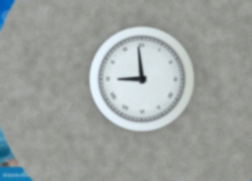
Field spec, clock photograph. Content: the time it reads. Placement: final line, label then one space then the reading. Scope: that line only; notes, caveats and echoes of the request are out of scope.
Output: 8:59
